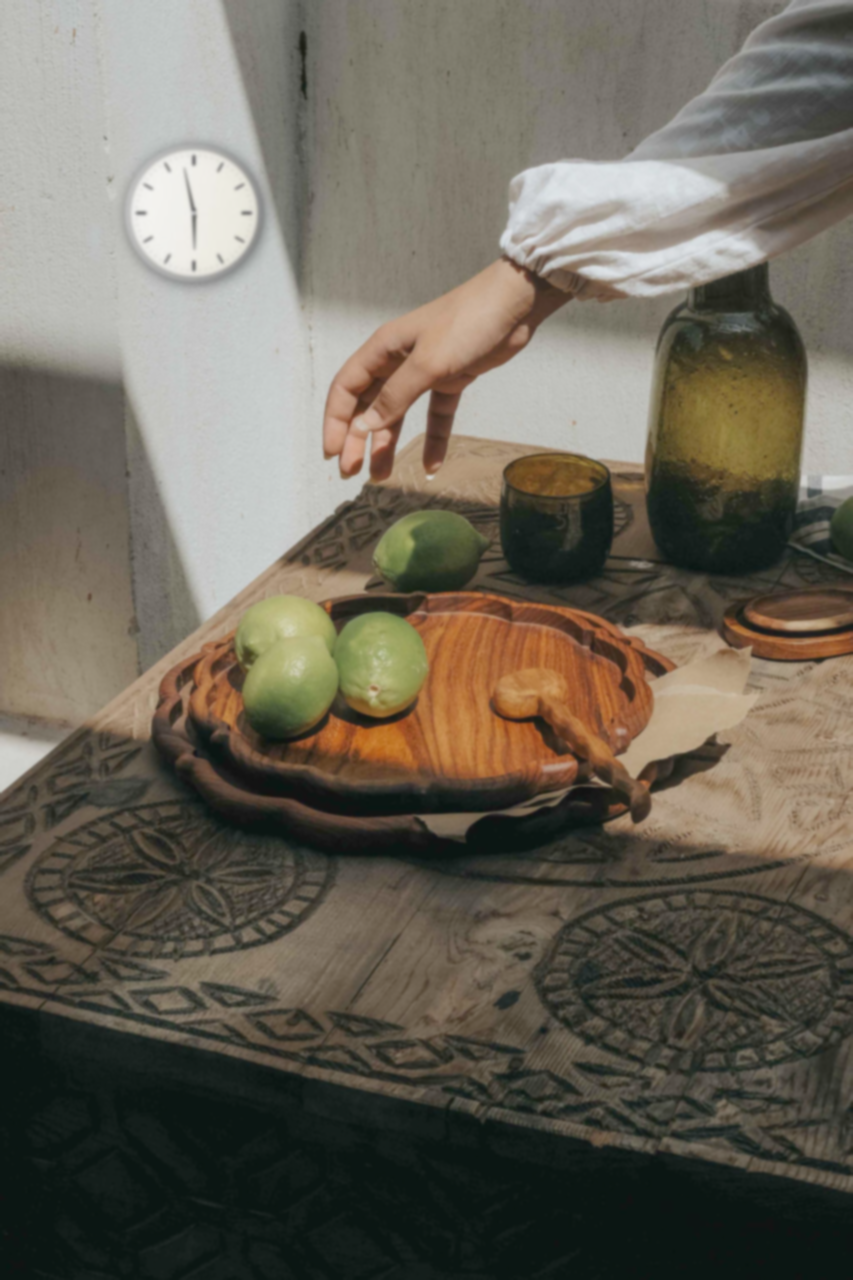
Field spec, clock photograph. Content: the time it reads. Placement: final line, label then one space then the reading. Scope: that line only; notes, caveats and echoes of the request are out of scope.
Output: 5:58
